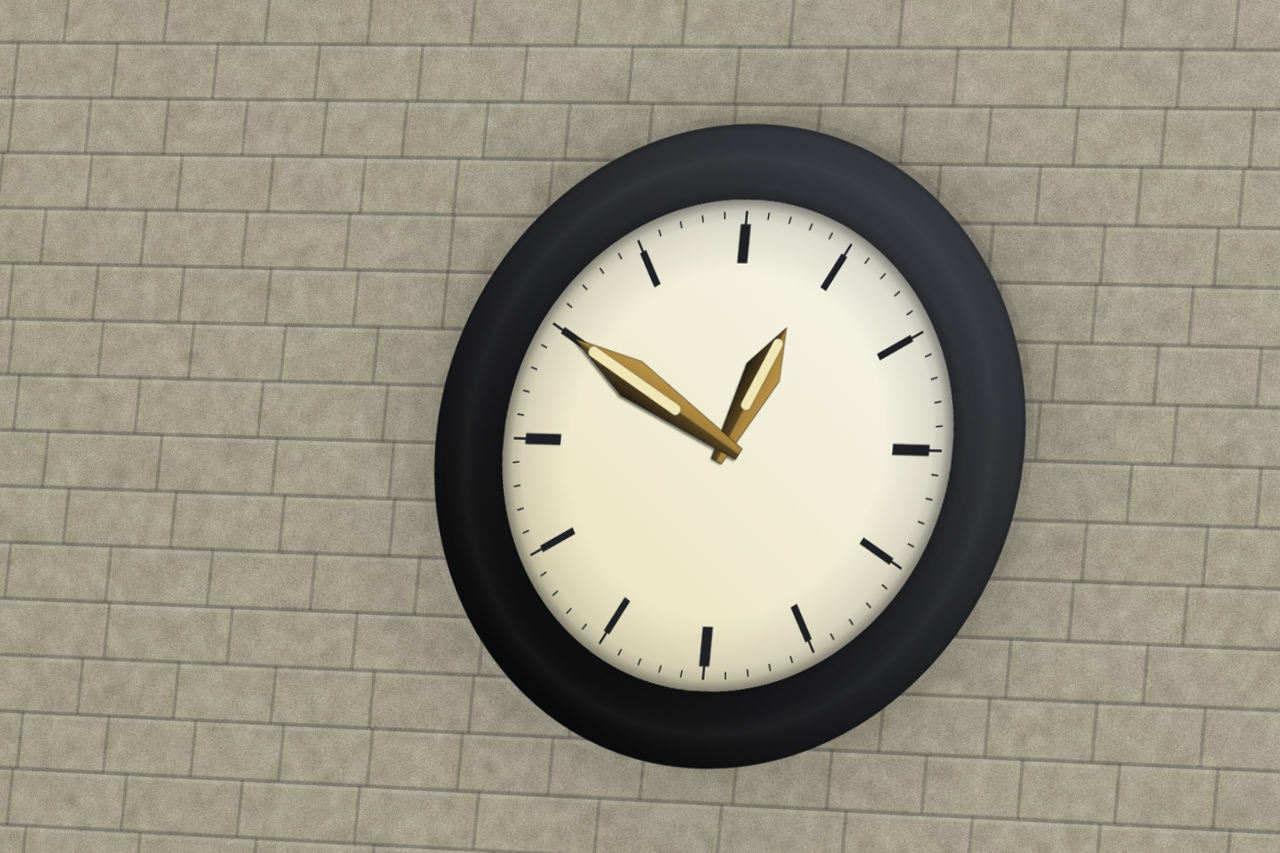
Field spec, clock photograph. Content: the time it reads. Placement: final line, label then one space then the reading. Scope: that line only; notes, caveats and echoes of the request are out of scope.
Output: 12:50
